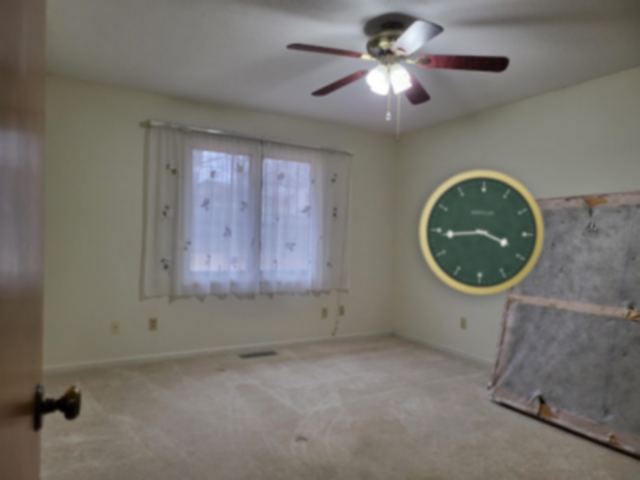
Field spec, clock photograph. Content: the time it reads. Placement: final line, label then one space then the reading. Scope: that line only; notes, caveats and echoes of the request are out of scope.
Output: 3:44
